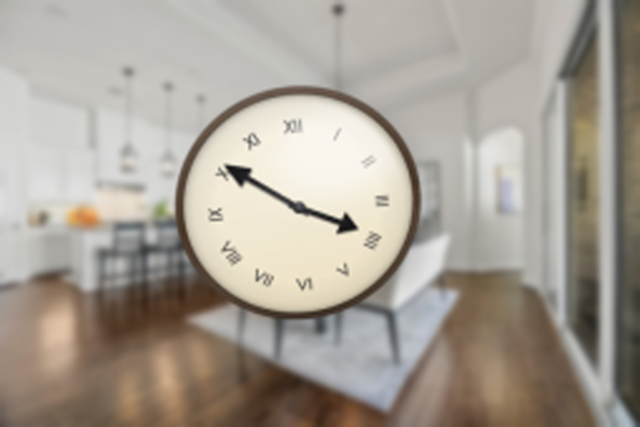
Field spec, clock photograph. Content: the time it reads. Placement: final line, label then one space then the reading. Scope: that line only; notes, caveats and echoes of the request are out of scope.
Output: 3:51
